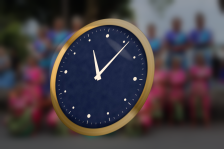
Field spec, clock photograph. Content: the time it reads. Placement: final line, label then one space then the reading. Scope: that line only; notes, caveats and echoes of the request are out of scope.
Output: 11:06
